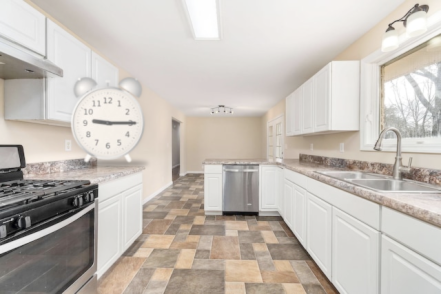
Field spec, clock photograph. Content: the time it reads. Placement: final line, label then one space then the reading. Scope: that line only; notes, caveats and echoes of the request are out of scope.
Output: 9:15
